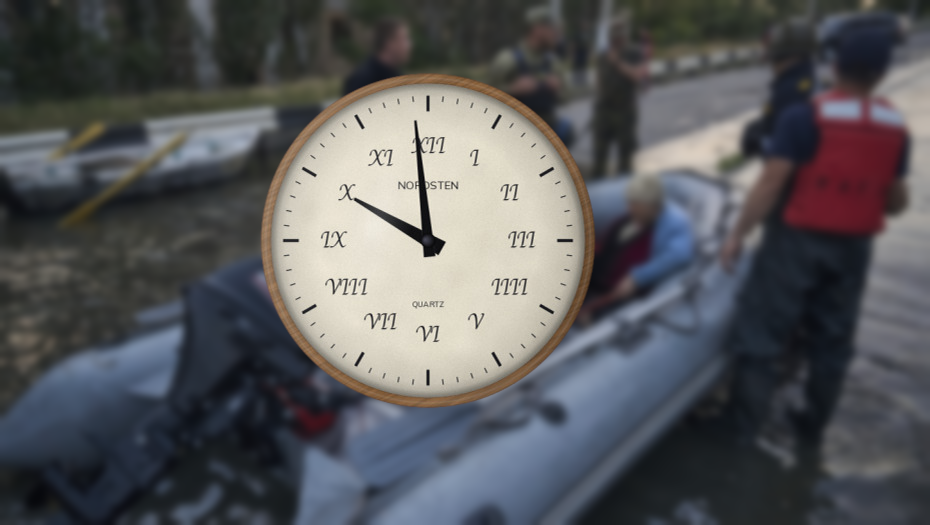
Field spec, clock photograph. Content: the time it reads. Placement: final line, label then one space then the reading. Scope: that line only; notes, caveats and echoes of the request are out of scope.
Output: 9:59
